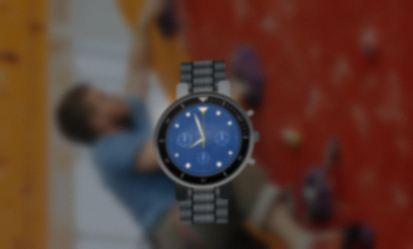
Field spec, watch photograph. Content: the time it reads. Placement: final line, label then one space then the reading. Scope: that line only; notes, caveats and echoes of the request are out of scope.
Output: 7:57
